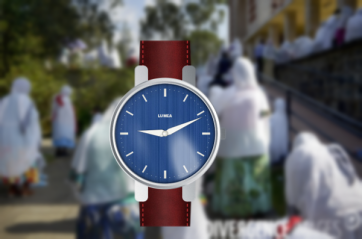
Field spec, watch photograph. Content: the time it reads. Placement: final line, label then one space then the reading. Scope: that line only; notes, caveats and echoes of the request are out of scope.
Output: 9:11
